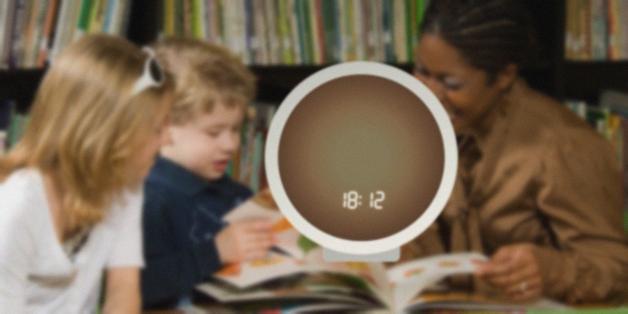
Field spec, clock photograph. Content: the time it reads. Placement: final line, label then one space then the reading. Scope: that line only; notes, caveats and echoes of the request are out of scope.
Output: 18:12
